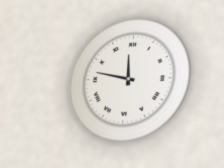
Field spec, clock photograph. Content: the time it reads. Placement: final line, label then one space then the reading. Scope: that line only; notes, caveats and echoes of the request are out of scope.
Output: 11:47
